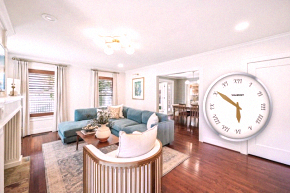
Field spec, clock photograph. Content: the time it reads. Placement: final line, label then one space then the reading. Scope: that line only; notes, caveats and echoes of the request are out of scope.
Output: 5:51
